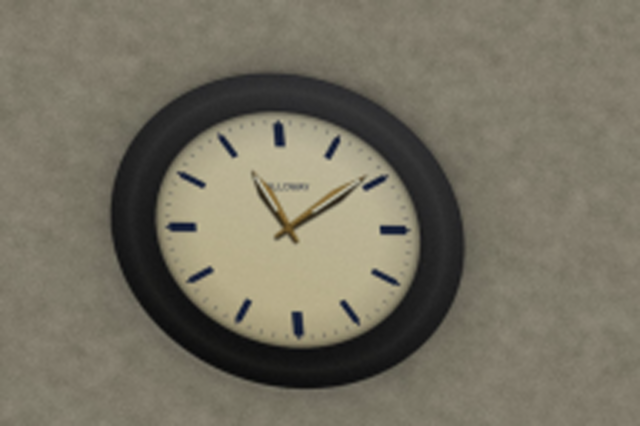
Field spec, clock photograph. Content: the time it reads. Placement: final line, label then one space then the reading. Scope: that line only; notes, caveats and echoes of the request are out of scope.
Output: 11:09
